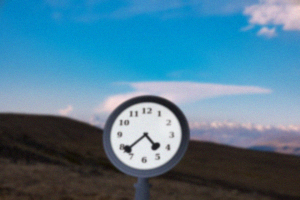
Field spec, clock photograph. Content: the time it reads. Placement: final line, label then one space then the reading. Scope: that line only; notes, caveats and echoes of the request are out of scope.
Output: 4:38
